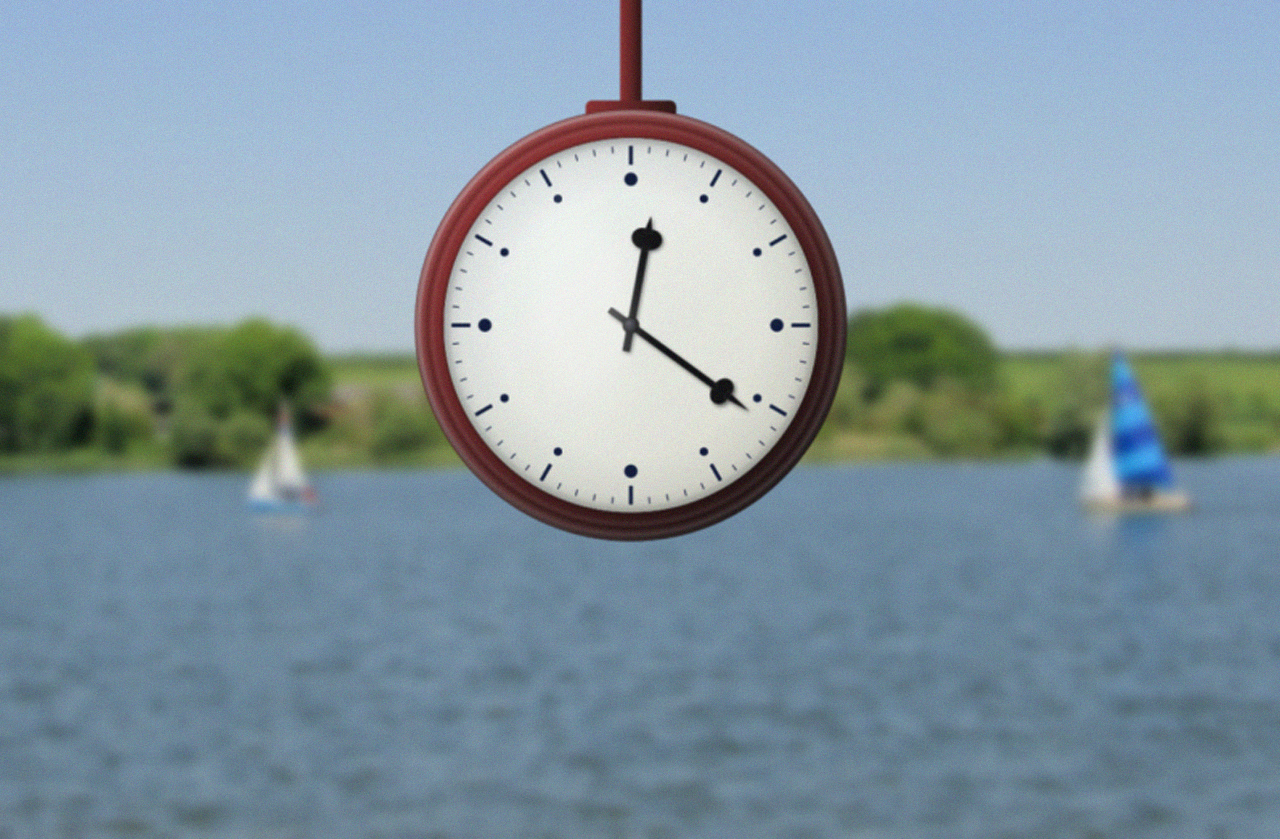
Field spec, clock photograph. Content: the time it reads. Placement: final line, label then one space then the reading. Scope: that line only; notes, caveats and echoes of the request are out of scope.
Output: 12:21
